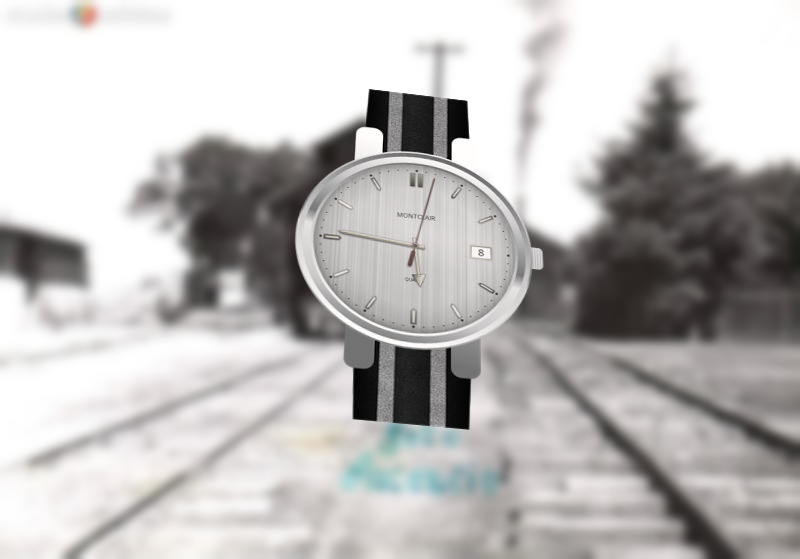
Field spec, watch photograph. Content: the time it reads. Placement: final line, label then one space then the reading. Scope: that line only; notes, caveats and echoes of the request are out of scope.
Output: 5:46:02
